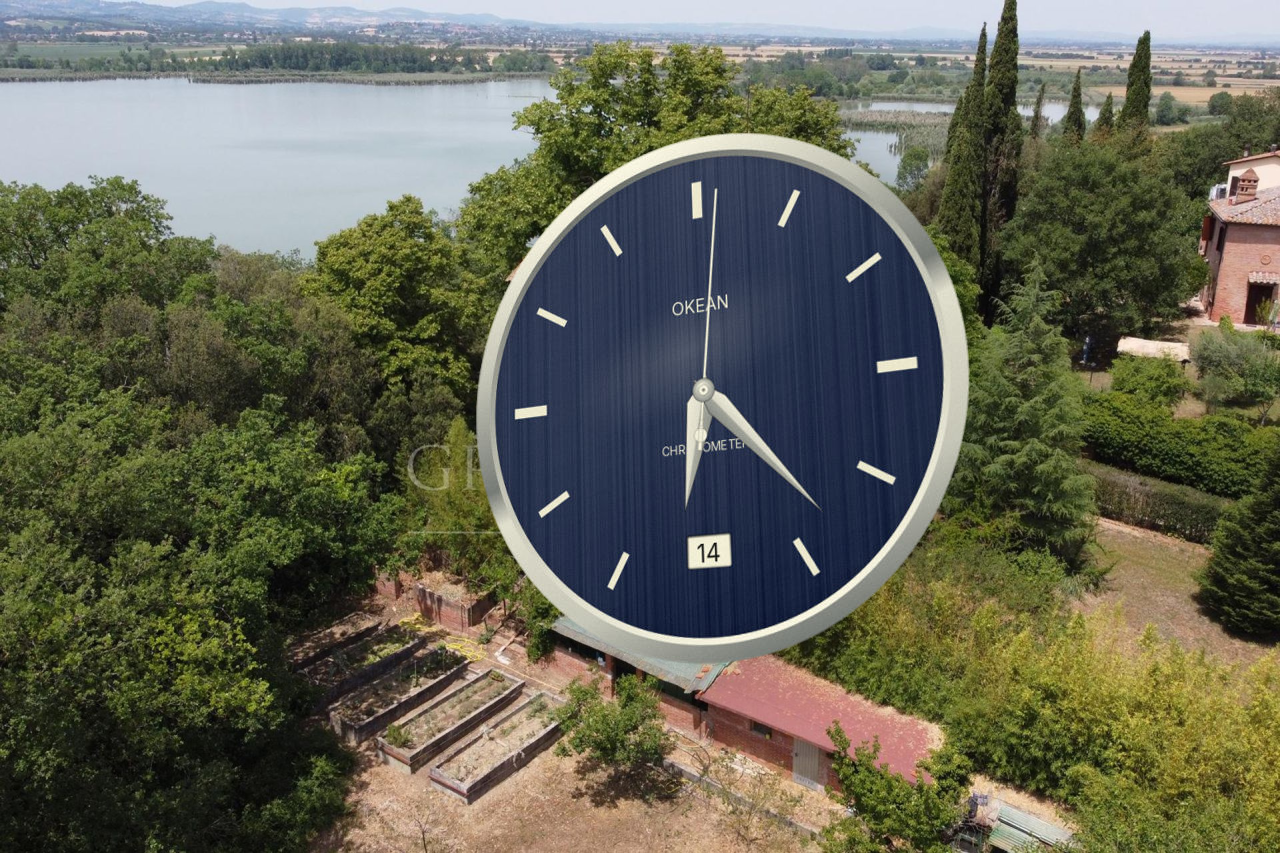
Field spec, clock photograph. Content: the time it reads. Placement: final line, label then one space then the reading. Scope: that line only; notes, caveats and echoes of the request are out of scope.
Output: 6:23:01
